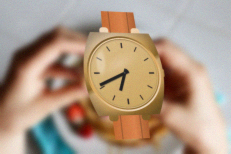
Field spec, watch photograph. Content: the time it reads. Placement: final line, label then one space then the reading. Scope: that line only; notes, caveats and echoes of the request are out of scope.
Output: 6:41
